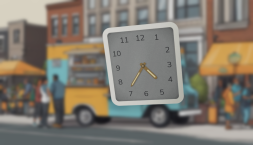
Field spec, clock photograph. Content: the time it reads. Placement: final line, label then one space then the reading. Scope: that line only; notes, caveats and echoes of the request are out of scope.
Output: 4:36
